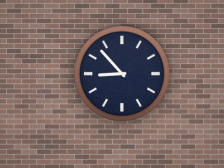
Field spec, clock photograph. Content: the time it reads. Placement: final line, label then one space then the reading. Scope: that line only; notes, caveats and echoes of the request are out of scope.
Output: 8:53
